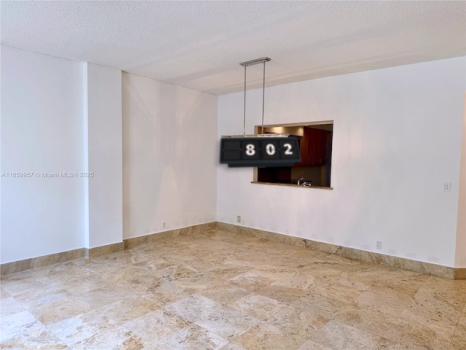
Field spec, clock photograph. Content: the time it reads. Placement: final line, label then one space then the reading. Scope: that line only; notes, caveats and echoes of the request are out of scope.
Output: 8:02
